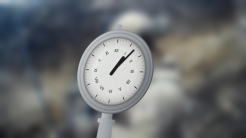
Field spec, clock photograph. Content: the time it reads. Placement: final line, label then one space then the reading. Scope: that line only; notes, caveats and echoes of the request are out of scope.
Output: 1:07
